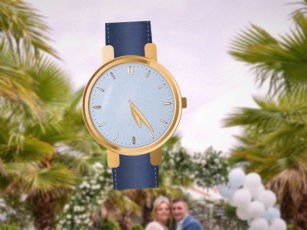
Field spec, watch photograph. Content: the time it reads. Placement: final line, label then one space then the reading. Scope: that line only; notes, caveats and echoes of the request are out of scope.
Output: 5:24
